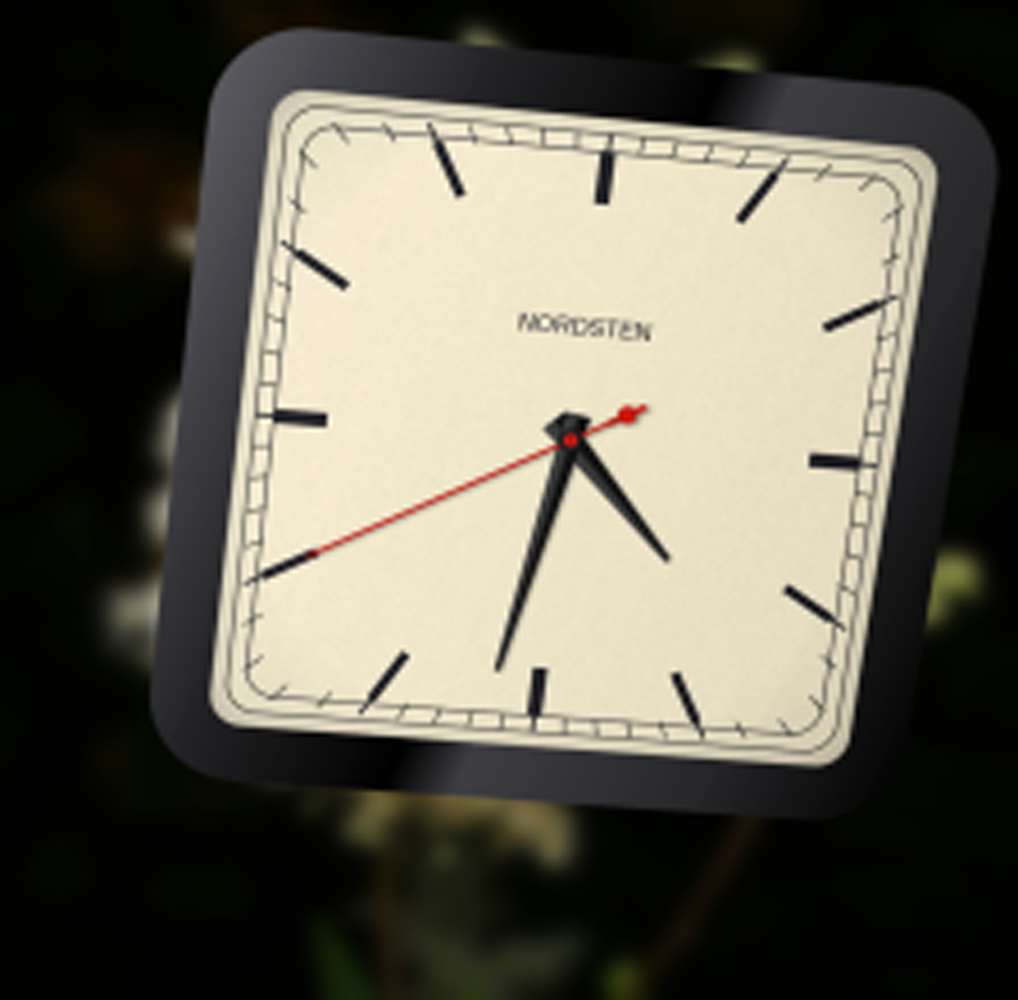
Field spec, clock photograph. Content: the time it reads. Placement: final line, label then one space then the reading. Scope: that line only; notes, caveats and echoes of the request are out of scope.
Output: 4:31:40
